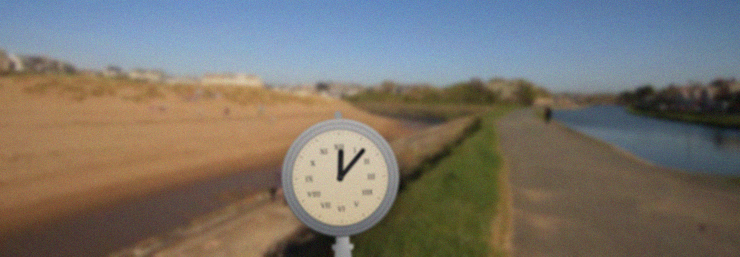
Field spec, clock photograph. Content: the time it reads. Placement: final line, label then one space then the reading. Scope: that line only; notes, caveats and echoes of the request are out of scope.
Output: 12:07
